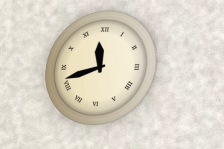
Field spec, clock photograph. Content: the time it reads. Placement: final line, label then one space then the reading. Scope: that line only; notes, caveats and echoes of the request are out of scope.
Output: 11:42
